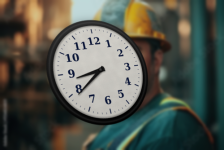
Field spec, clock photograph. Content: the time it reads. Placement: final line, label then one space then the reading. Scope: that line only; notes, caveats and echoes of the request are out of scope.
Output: 8:39
